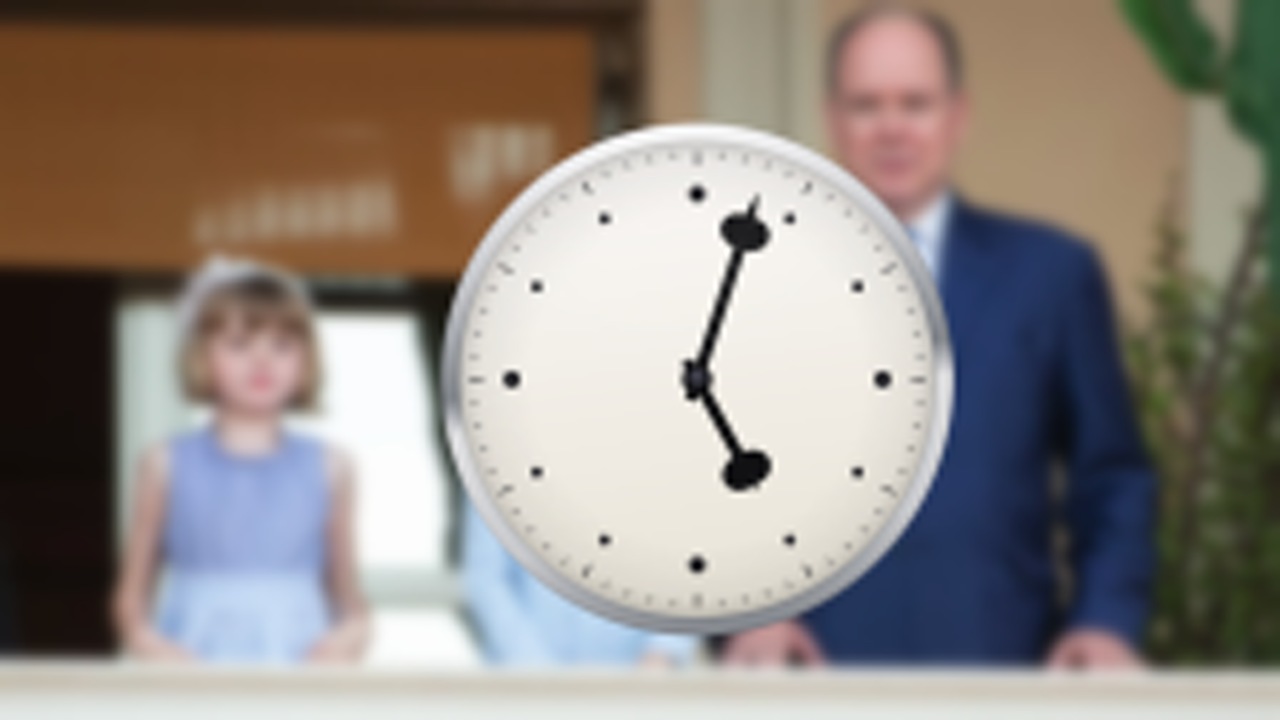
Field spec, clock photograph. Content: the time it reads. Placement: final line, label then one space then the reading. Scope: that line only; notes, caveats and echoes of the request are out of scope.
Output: 5:03
